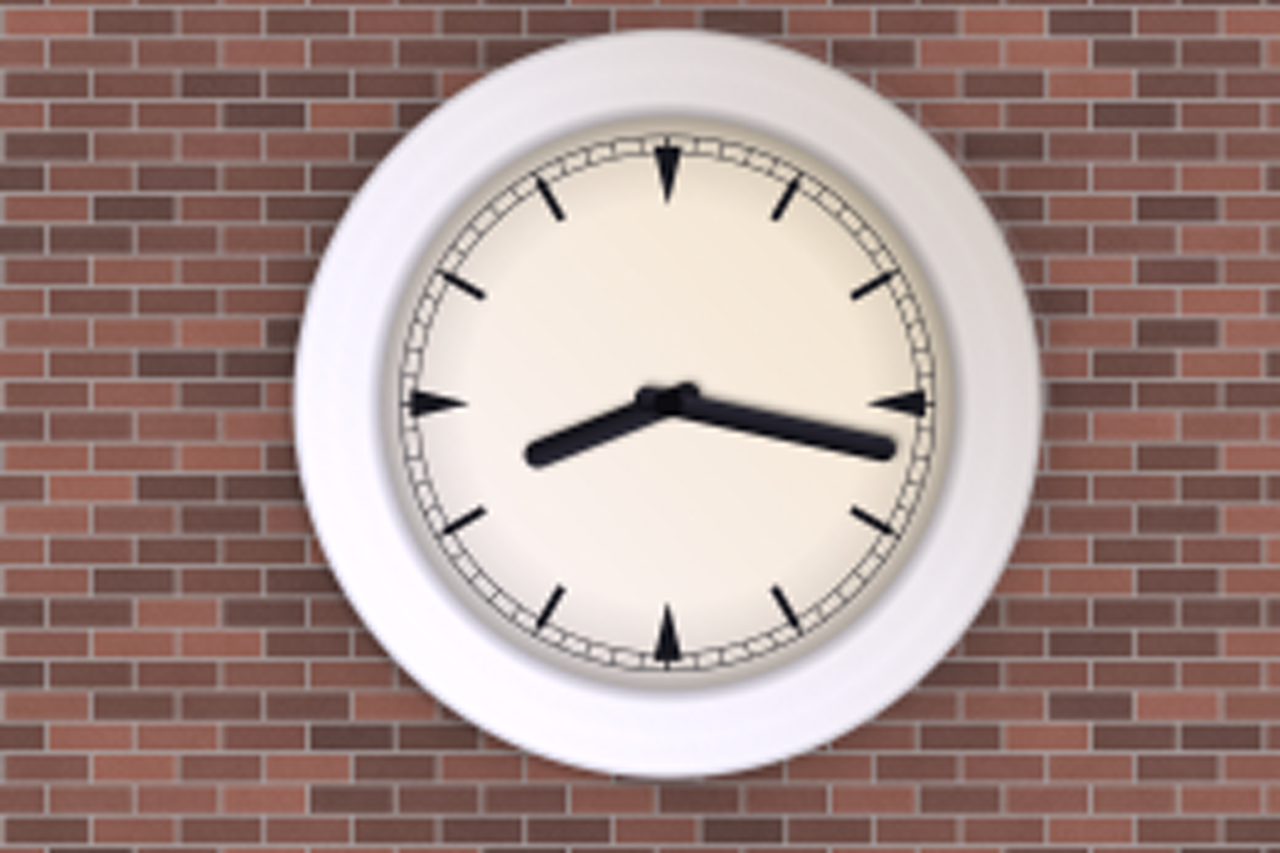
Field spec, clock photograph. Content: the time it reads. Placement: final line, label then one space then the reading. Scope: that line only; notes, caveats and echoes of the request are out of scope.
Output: 8:17
